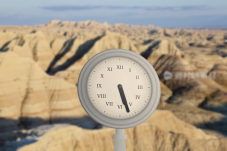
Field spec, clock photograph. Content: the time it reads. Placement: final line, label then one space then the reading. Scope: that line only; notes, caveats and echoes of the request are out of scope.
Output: 5:27
